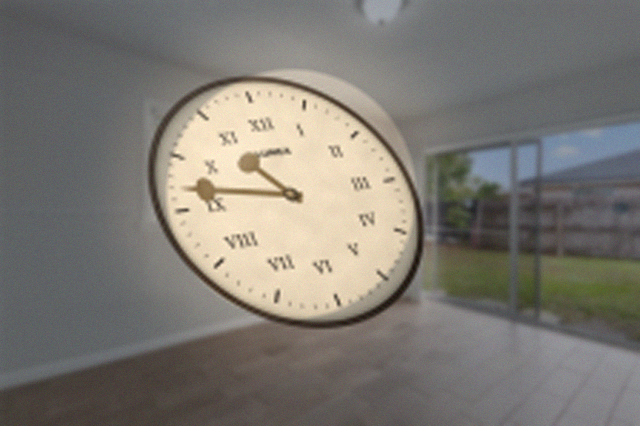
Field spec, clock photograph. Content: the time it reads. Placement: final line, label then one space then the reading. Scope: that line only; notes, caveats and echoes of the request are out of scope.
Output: 10:47
